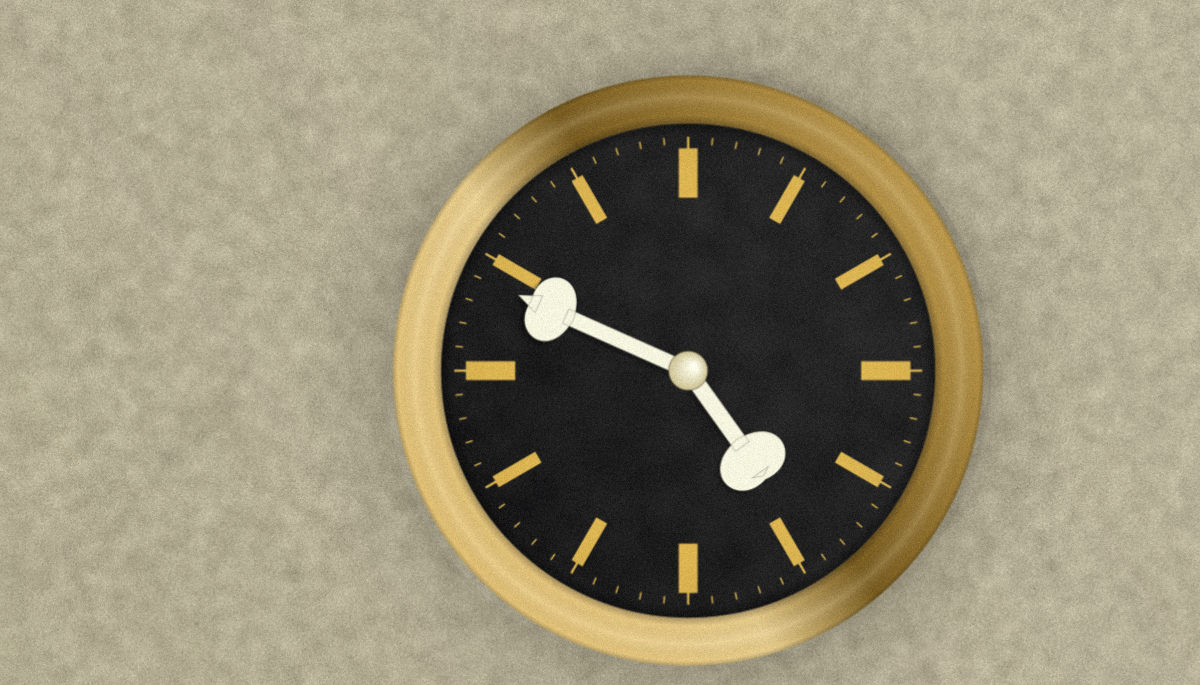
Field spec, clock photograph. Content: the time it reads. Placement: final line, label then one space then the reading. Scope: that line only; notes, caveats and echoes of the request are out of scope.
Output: 4:49
